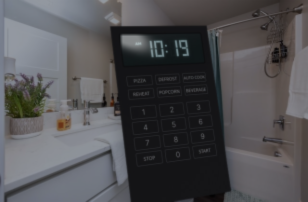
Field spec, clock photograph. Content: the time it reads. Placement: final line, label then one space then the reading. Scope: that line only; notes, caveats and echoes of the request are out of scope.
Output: 10:19
